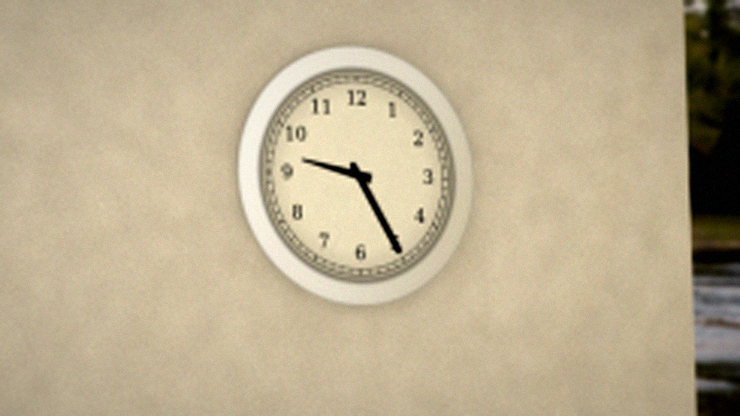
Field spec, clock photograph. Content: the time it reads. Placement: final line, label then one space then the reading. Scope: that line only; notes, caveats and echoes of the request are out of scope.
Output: 9:25
